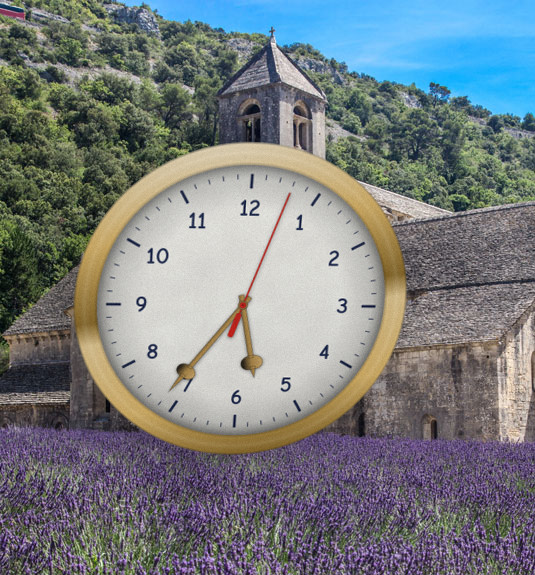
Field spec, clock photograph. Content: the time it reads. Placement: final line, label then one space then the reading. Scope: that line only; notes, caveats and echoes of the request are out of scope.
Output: 5:36:03
